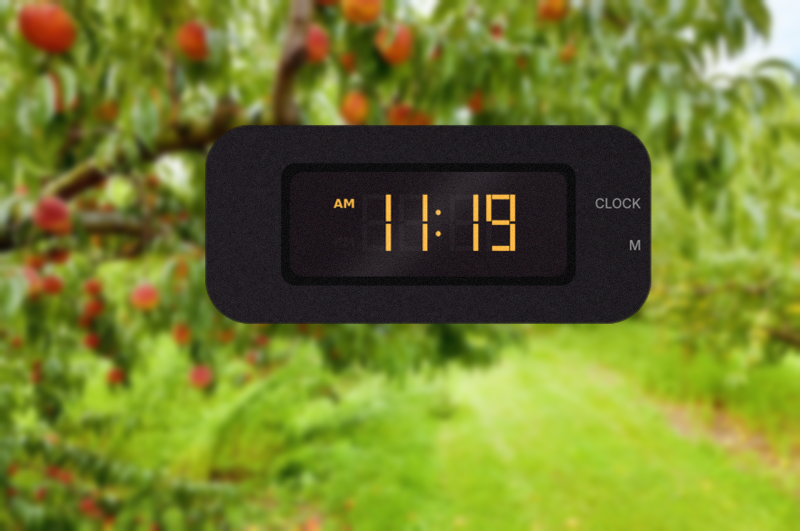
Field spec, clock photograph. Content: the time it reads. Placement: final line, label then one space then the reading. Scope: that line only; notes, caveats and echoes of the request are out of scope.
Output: 11:19
